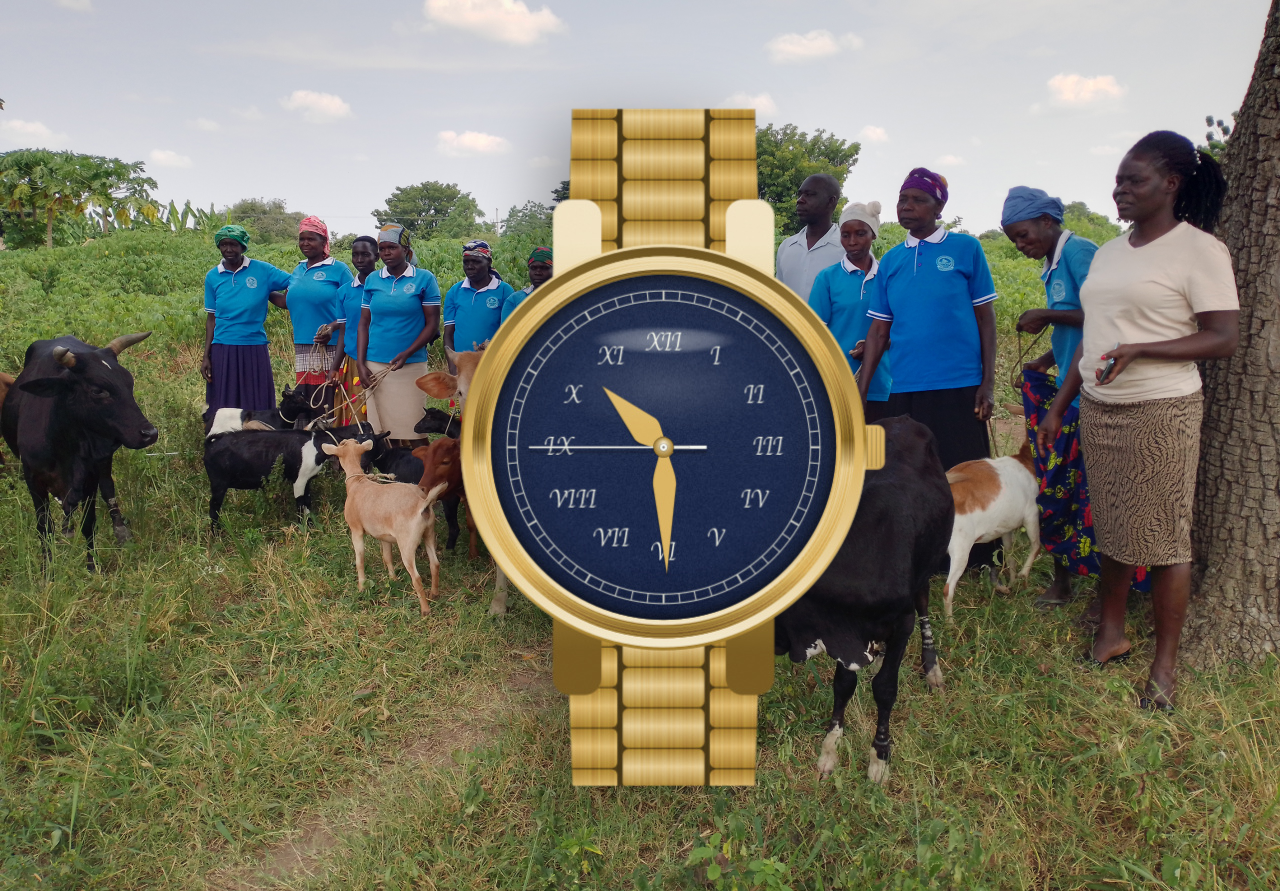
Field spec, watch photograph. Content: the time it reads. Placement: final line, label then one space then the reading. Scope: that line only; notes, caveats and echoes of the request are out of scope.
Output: 10:29:45
